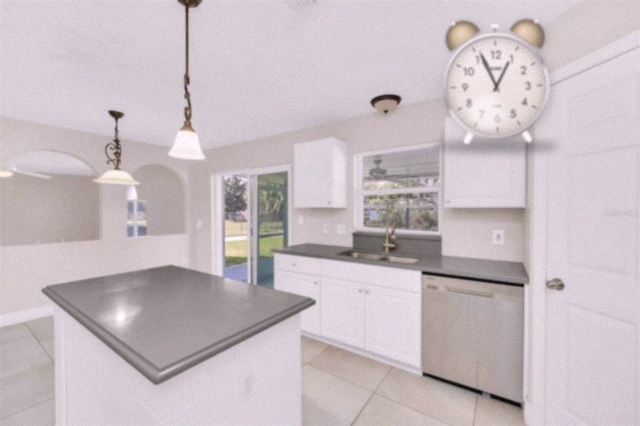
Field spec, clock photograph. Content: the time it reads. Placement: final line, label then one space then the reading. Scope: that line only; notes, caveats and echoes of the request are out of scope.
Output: 12:56
